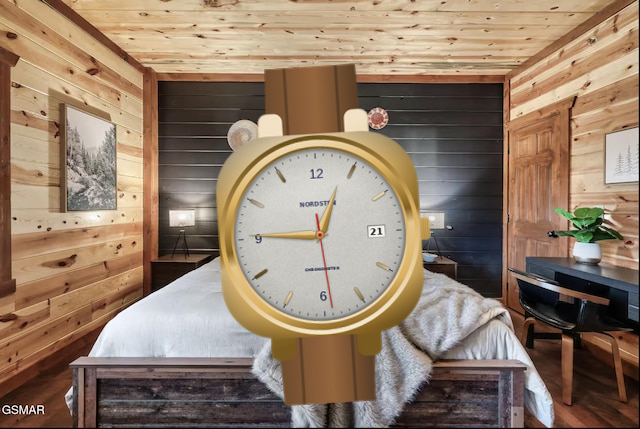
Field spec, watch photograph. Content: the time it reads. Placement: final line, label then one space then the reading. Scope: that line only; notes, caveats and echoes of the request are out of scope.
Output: 12:45:29
